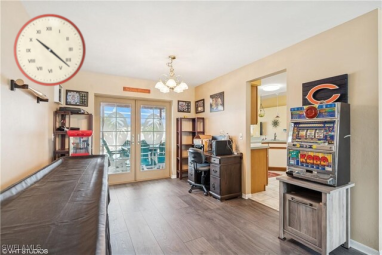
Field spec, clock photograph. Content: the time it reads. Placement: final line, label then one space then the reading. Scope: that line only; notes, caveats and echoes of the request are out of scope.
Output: 10:22
